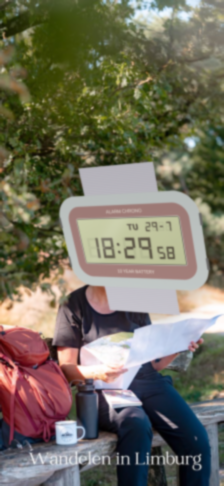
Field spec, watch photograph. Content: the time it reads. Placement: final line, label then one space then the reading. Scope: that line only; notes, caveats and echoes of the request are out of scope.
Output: 18:29:58
